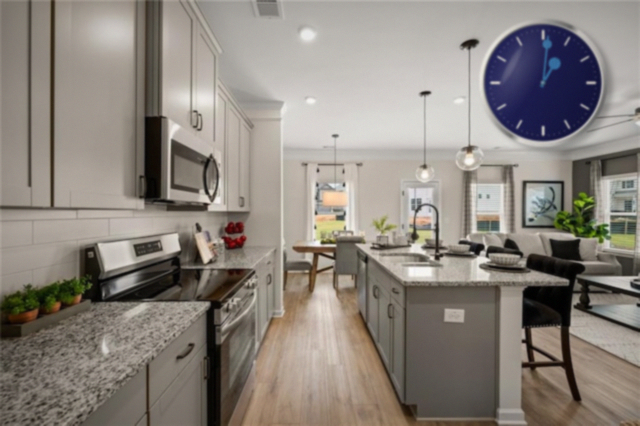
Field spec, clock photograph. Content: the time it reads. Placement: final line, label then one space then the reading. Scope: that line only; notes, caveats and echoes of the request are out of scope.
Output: 1:01
